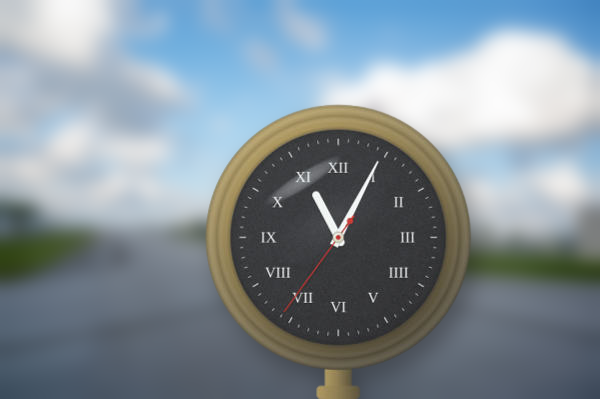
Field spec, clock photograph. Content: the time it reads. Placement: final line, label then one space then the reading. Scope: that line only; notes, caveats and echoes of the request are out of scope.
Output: 11:04:36
